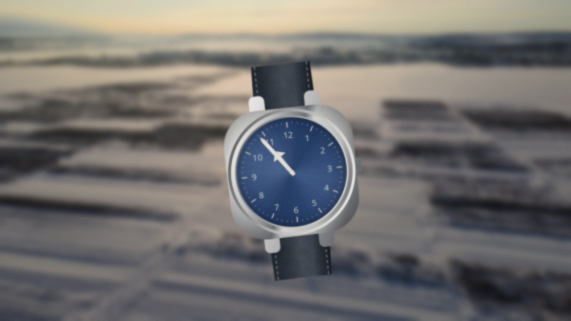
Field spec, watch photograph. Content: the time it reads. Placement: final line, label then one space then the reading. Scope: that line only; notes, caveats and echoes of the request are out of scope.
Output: 10:54
